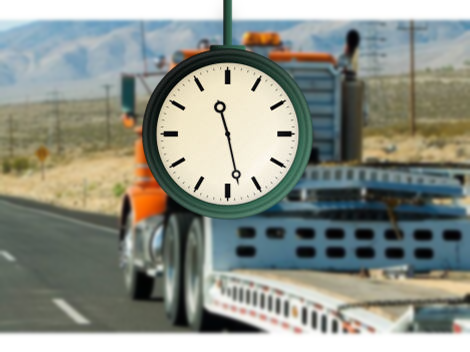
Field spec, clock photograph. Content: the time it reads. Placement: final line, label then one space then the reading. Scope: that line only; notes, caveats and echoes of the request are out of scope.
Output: 11:28
